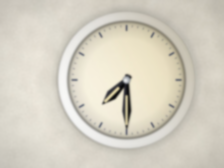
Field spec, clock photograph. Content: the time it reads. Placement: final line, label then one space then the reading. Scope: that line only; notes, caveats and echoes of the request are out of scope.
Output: 7:30
